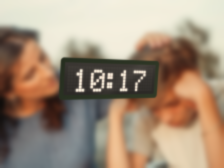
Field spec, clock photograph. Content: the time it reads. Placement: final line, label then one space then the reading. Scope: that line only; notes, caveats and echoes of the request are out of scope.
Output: 10:17
